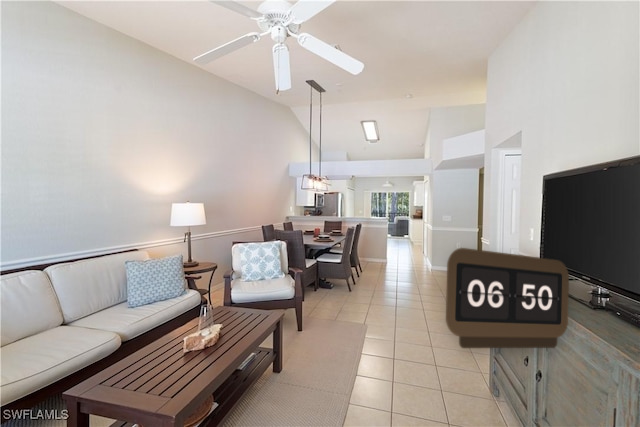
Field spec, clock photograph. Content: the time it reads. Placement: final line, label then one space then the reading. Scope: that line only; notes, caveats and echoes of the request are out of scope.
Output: 6:50
